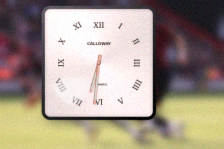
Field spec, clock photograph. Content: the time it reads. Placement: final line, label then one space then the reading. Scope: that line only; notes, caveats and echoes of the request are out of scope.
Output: 6:31
